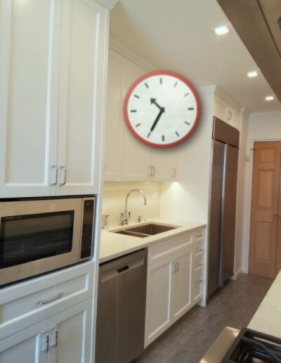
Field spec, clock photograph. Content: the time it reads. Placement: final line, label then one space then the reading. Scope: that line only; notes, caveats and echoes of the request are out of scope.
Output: 10:35
